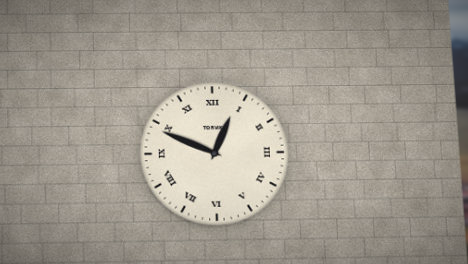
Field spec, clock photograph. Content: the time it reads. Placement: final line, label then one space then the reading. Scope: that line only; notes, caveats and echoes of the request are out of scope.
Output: 12:49
